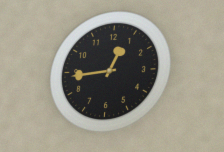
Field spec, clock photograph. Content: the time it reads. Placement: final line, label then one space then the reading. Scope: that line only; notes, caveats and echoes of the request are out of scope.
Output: 12:44
